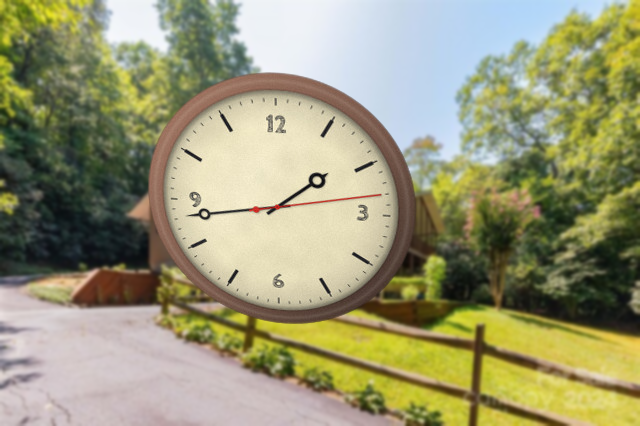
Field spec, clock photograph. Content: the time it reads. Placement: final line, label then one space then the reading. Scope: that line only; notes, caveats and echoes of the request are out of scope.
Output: 1:43:13
